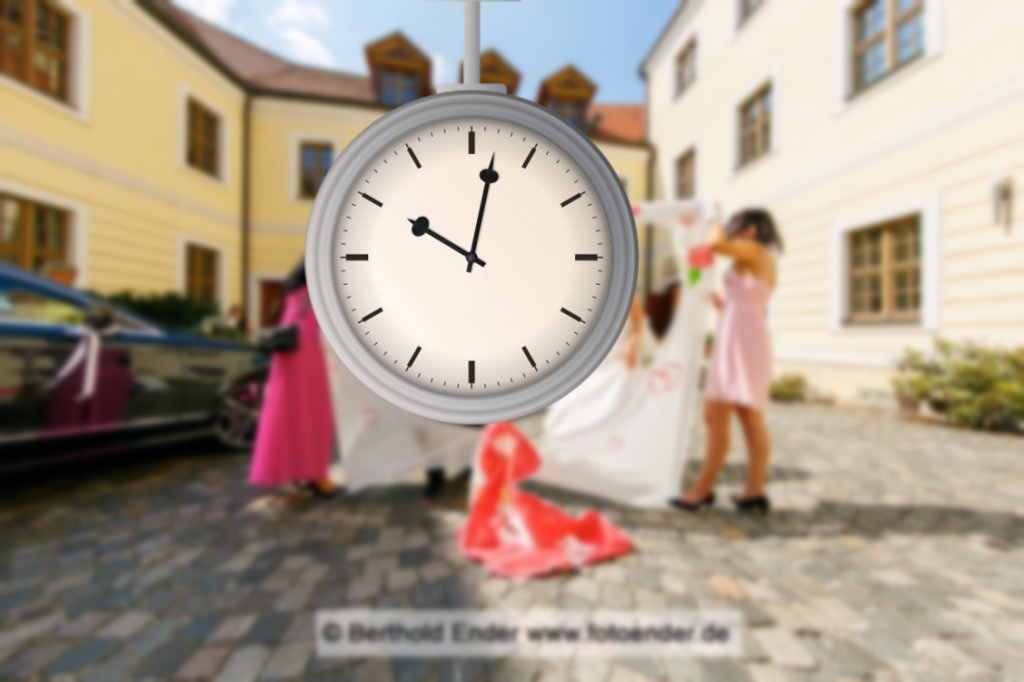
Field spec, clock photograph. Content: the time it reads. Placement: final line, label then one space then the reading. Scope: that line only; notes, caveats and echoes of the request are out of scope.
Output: 10:02
